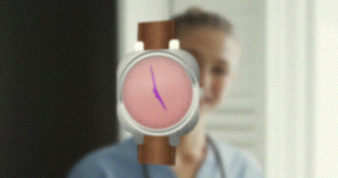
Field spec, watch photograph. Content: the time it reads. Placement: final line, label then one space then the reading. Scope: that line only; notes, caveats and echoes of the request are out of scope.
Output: 4:58
